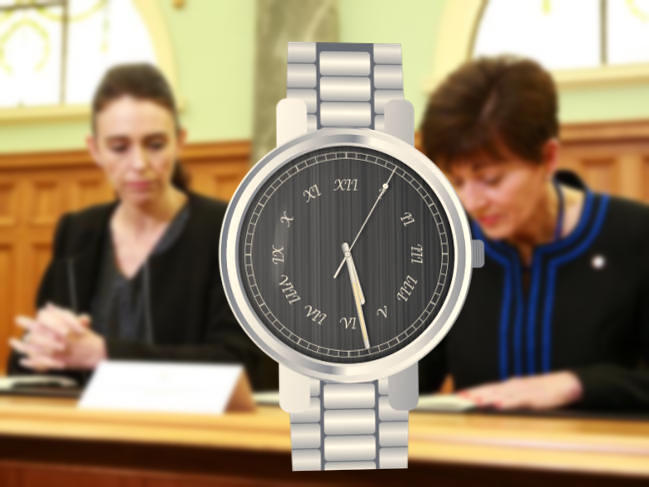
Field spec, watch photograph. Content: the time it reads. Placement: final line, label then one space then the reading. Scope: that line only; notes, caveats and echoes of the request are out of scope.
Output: 5:28:05
